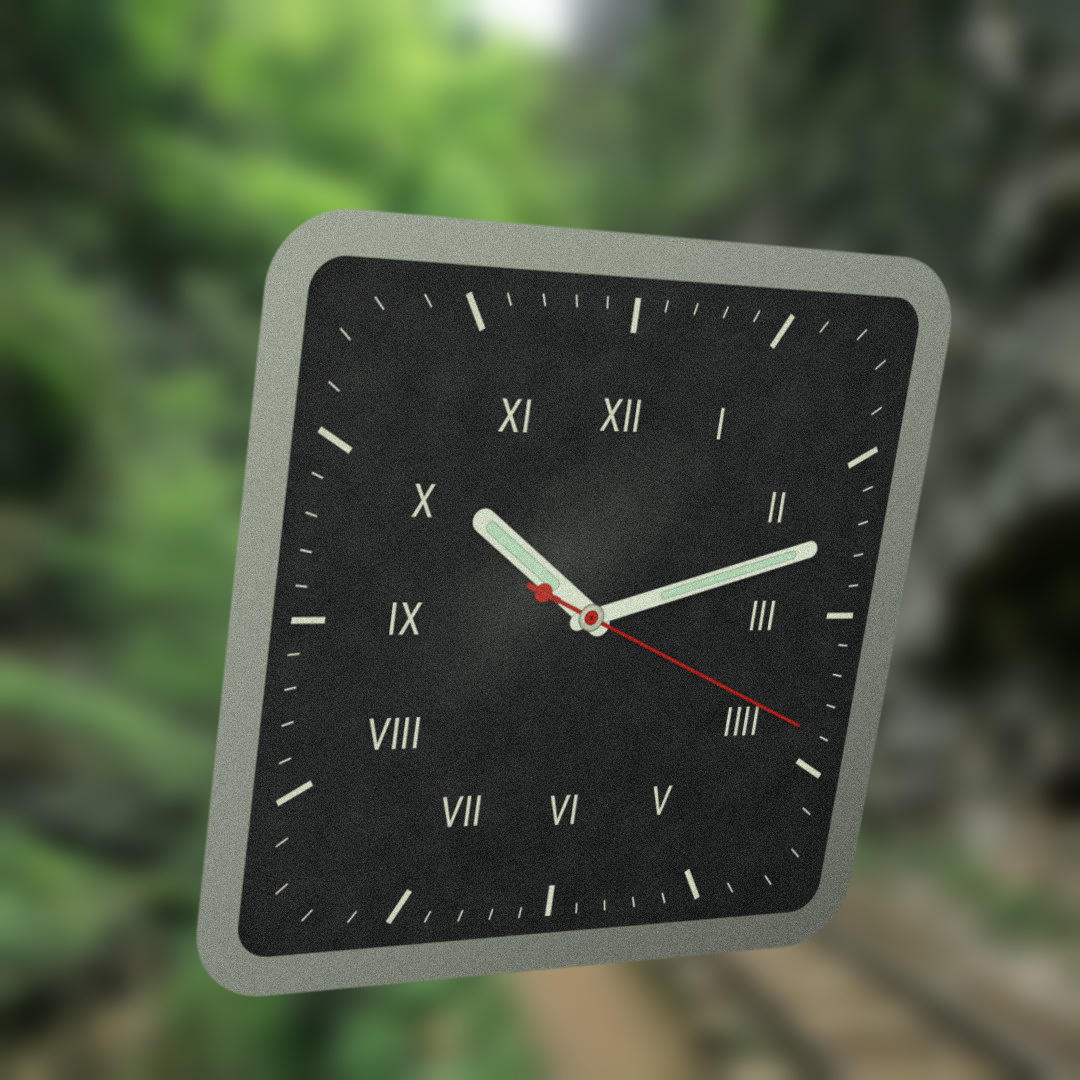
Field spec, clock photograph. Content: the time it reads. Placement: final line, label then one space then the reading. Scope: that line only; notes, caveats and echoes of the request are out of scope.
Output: 10:12:19
